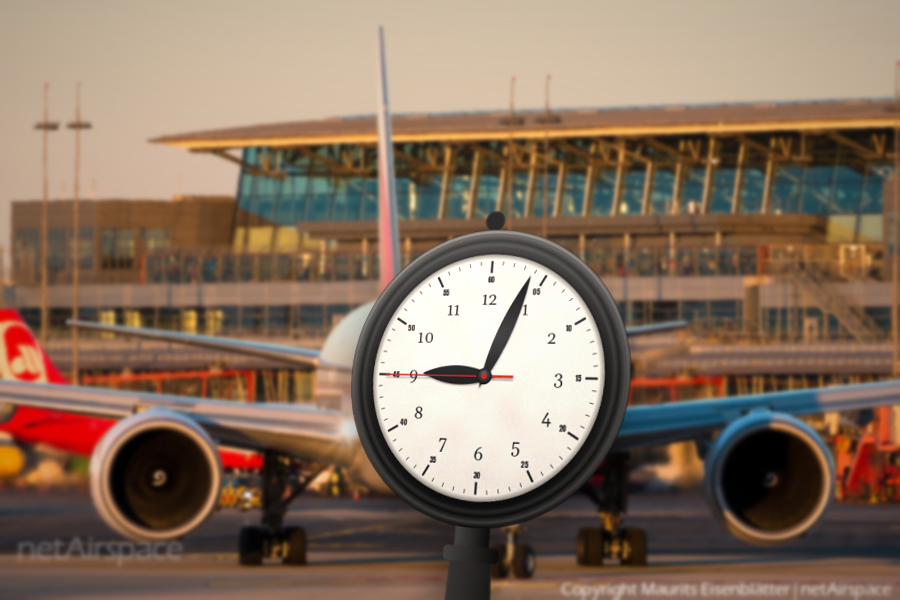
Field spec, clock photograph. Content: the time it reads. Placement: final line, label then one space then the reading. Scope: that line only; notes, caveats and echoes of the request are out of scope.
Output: 9:03:45
